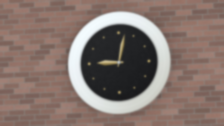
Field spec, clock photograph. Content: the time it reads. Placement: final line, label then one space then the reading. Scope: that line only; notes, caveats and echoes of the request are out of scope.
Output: 9:02
